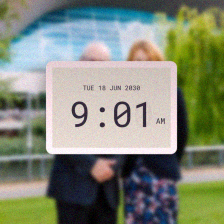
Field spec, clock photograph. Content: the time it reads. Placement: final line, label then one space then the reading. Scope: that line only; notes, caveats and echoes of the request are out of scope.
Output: 9:01
